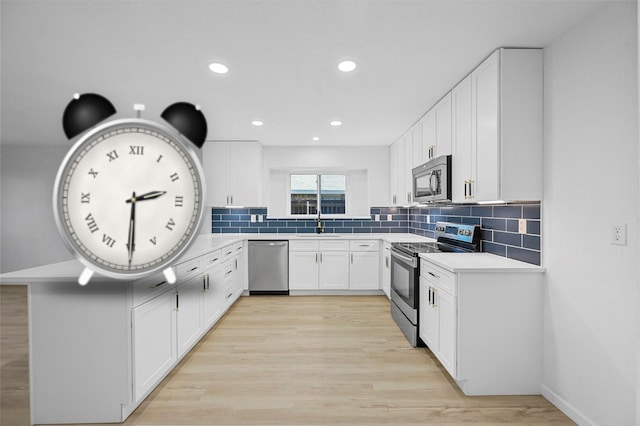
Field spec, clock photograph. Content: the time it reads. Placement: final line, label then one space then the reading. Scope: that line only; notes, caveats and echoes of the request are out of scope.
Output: 2:30
